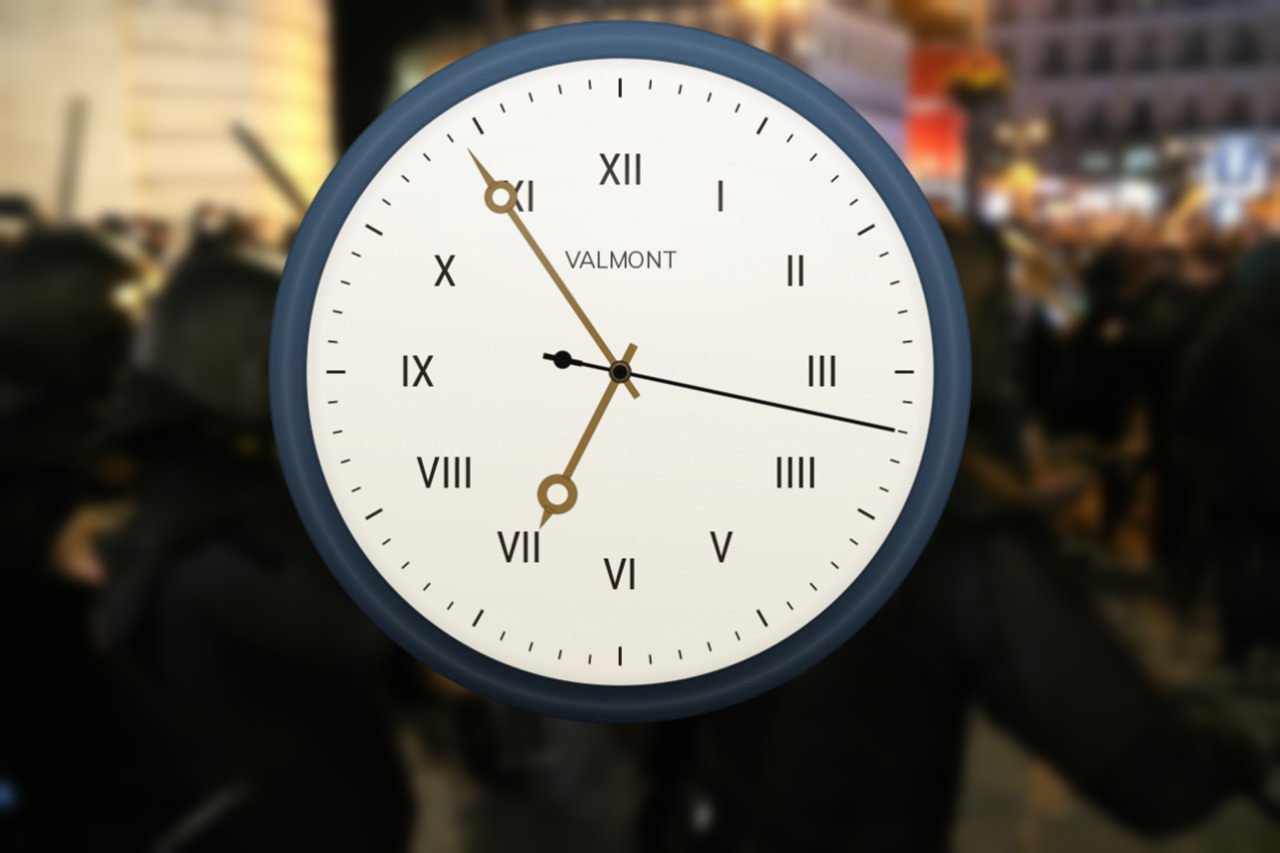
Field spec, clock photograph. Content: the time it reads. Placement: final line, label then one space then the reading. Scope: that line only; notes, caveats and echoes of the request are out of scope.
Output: 6:54:17
